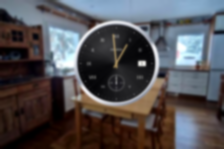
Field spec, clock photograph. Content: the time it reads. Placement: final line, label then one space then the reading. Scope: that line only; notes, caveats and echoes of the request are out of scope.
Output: 12:59
